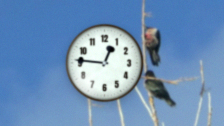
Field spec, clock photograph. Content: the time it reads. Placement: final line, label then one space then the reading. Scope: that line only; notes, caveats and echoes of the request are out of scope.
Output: 12:46
